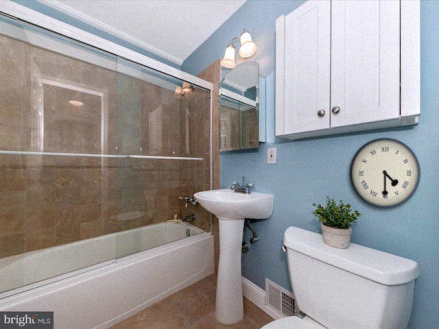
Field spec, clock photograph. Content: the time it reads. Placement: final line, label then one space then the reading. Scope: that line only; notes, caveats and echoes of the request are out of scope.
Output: 4:30
